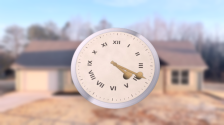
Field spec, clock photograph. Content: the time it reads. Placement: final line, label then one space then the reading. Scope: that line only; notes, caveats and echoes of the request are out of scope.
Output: 4:19
